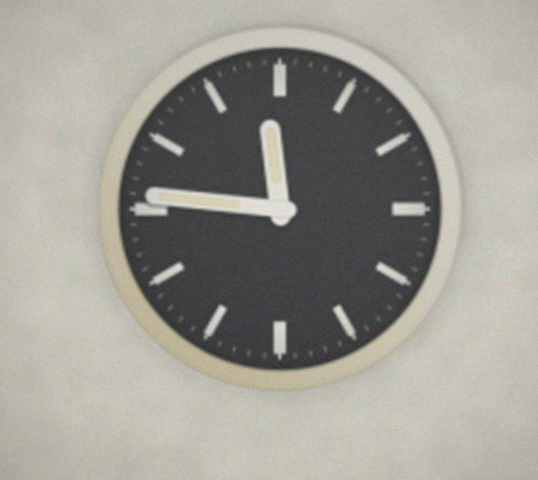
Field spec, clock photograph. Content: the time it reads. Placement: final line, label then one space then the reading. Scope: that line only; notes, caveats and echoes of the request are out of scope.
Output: 11:46
